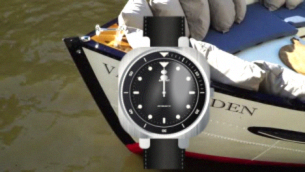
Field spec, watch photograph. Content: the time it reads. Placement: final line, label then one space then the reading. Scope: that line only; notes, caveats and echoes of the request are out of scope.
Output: 12:00
